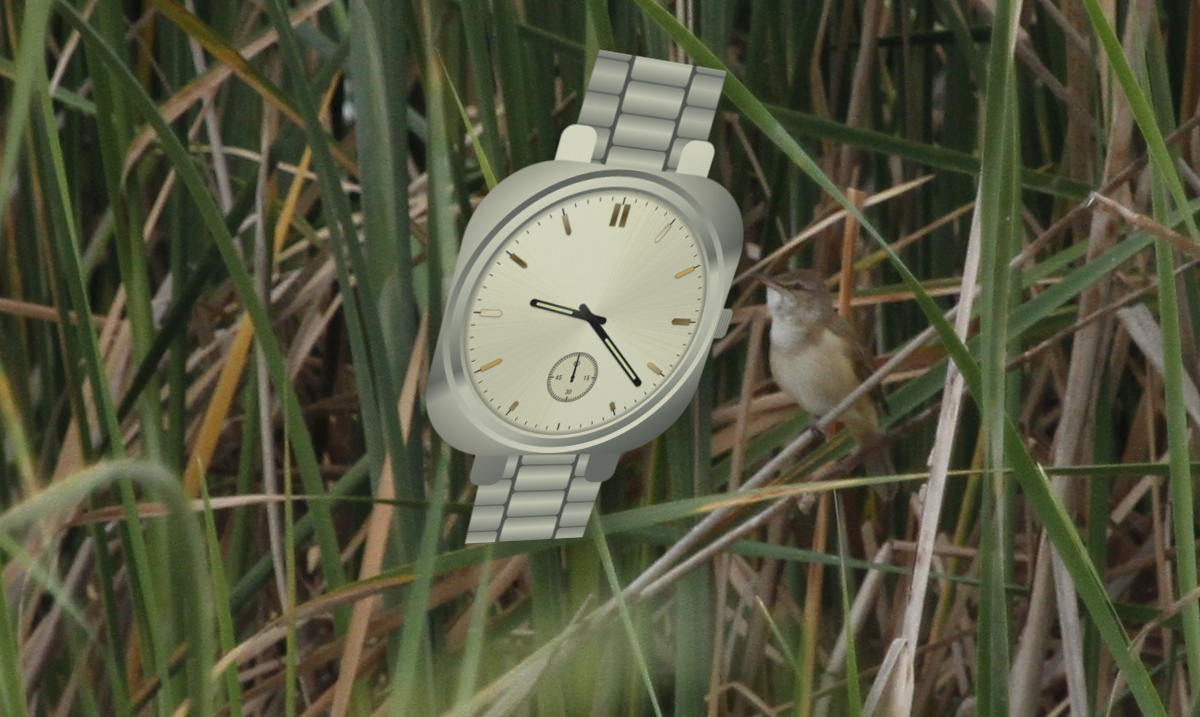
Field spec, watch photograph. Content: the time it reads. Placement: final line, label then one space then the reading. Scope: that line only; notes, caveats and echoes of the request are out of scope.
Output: 9:22
